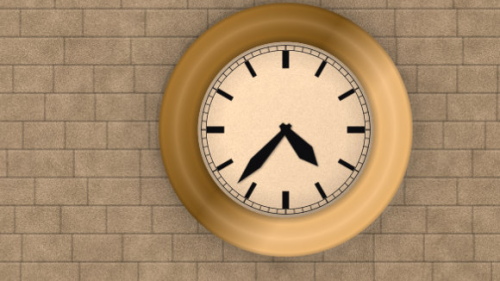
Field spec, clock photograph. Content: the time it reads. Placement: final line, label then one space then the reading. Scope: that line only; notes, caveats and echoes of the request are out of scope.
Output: 4:37
